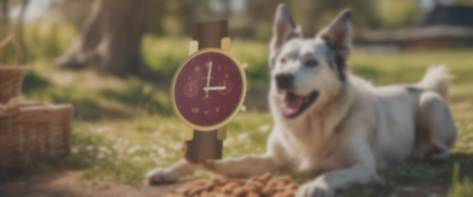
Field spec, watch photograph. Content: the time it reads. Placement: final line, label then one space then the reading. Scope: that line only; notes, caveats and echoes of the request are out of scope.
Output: 3:01
